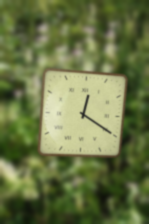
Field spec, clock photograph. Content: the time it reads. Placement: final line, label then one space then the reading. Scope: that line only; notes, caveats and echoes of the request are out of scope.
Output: 12:20
